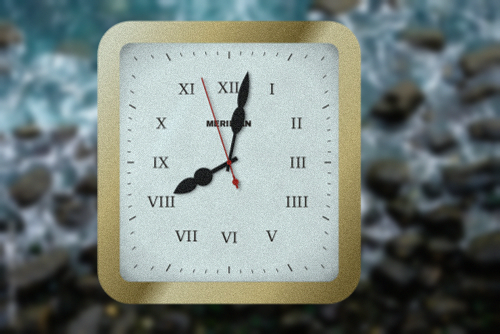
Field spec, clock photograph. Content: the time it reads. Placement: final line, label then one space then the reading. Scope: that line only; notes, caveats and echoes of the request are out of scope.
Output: 8:01:57
